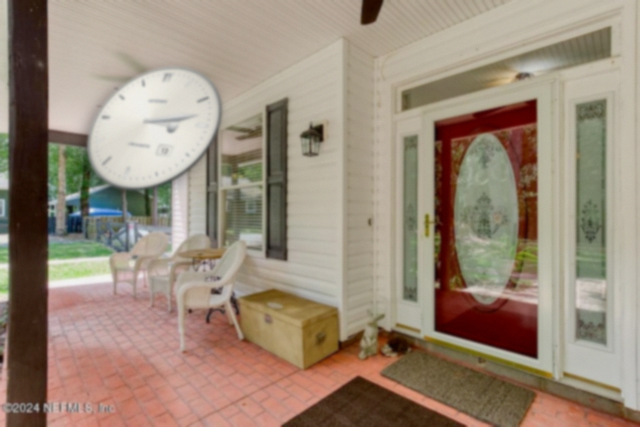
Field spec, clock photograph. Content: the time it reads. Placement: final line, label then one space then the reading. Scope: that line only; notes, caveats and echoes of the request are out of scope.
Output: 3:13
